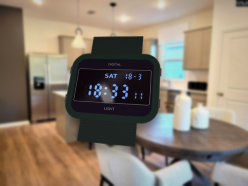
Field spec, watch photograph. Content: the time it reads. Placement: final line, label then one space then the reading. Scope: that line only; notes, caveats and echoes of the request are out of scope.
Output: 18:33:11
